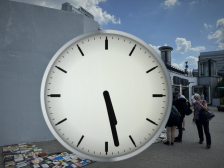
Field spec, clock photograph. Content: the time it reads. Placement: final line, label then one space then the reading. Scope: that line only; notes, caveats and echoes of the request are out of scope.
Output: 5:28
